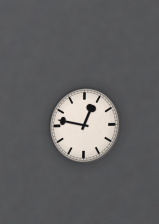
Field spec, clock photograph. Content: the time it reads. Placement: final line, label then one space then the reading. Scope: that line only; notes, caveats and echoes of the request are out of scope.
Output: 12:47
